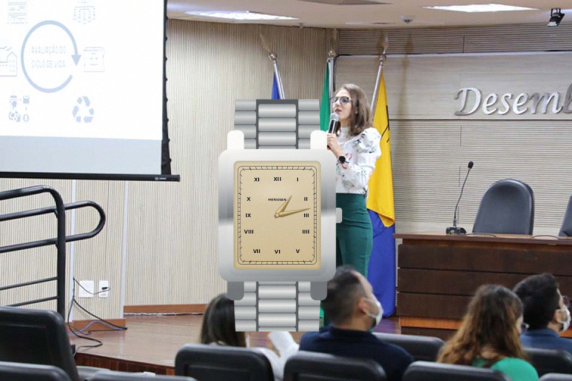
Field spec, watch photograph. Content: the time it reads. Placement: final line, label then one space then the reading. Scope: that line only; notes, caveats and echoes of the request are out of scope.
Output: 1:13
